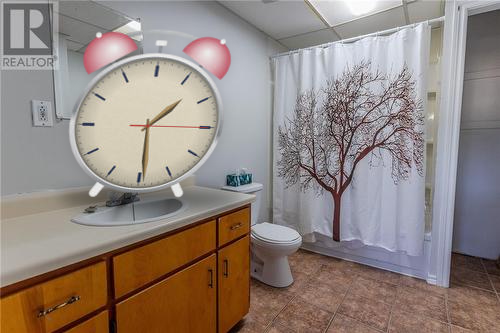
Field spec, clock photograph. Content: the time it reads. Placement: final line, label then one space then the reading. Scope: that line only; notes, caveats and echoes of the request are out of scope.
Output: 1:29:15
